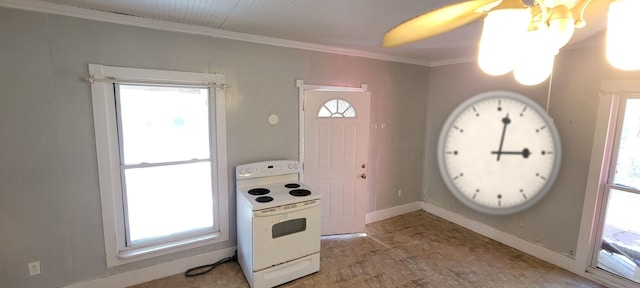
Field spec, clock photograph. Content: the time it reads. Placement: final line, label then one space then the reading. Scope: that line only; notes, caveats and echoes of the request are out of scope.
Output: 3:02
